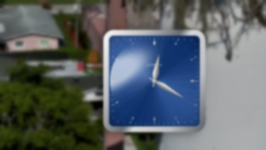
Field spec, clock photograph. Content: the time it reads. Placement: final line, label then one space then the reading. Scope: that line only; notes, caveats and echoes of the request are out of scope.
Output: 12:20
